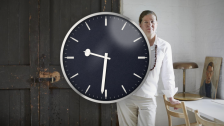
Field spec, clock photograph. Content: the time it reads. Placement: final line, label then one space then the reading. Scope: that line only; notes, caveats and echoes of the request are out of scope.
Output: 9:31
